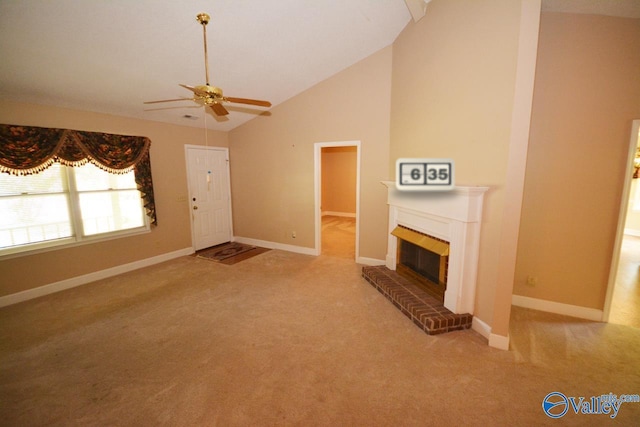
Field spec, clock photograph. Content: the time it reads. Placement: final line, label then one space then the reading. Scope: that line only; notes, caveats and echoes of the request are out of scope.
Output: 6:35
